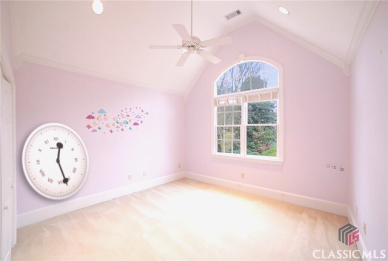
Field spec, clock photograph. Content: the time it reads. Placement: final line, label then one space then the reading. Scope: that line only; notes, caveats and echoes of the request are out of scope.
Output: 12:27
